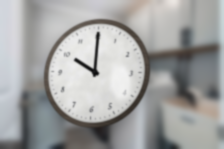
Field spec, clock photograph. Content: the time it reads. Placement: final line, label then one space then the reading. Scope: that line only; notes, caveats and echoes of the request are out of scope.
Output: 10:00
